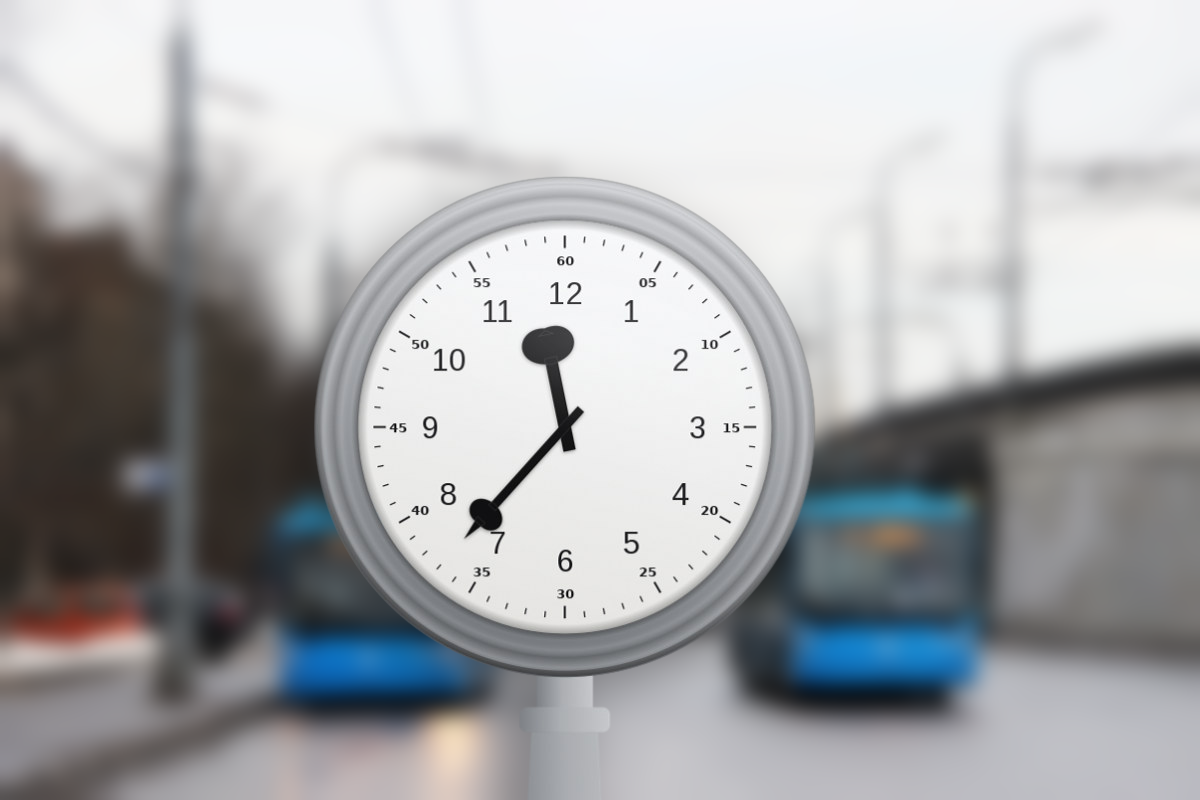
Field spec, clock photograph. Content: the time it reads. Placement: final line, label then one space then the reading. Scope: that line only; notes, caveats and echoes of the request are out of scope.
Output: 11:37
